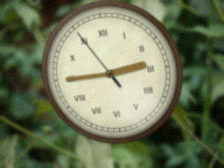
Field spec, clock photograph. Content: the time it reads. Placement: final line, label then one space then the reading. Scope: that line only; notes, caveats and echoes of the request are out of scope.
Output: 2:44:55
